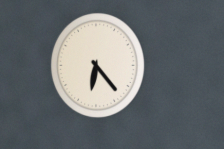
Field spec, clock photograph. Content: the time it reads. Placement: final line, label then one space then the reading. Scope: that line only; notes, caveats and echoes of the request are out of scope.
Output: 6:23
